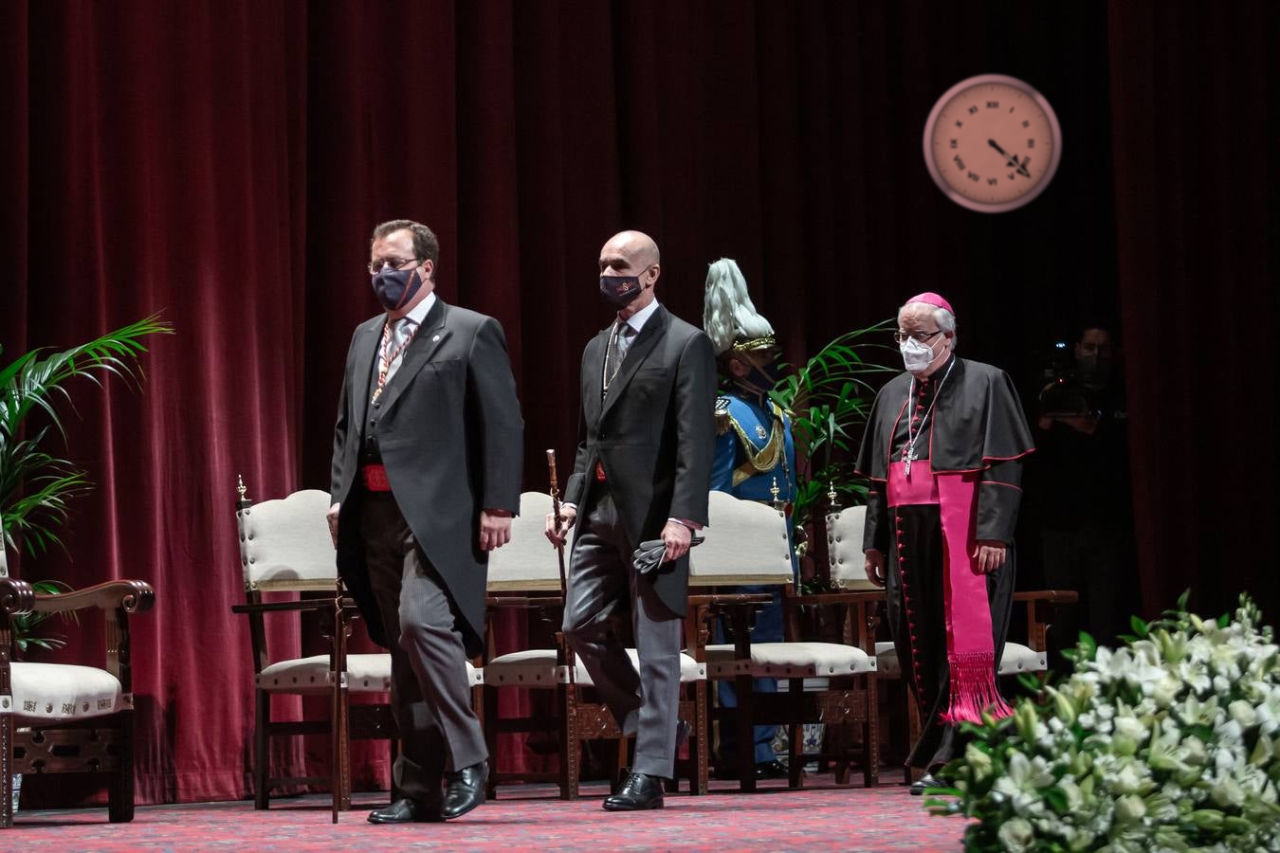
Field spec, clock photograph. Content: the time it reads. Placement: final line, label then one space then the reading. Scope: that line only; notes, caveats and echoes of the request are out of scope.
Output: 4:22
